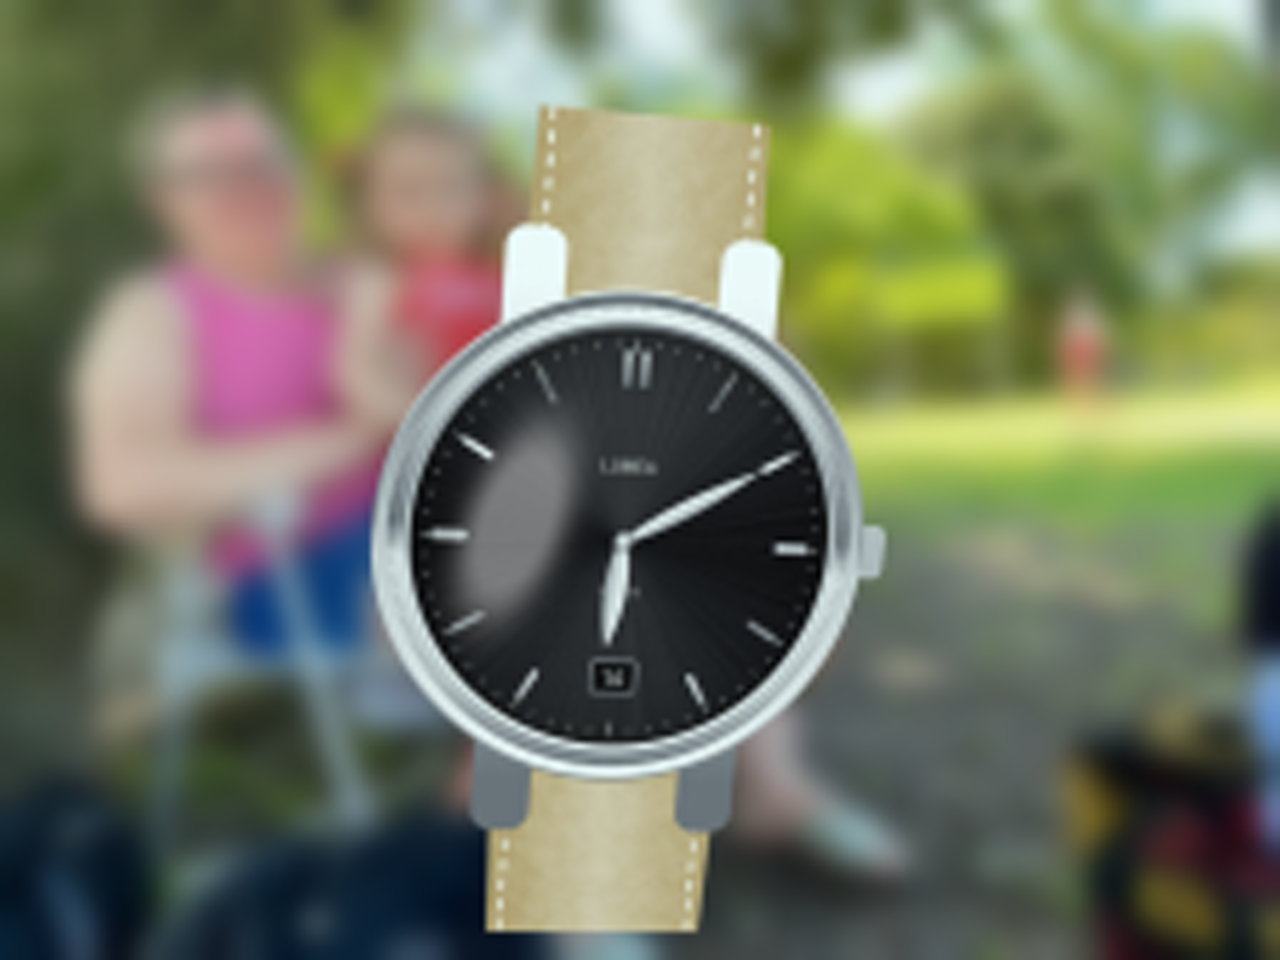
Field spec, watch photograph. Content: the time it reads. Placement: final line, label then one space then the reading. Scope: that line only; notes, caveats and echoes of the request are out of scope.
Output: 6:10
